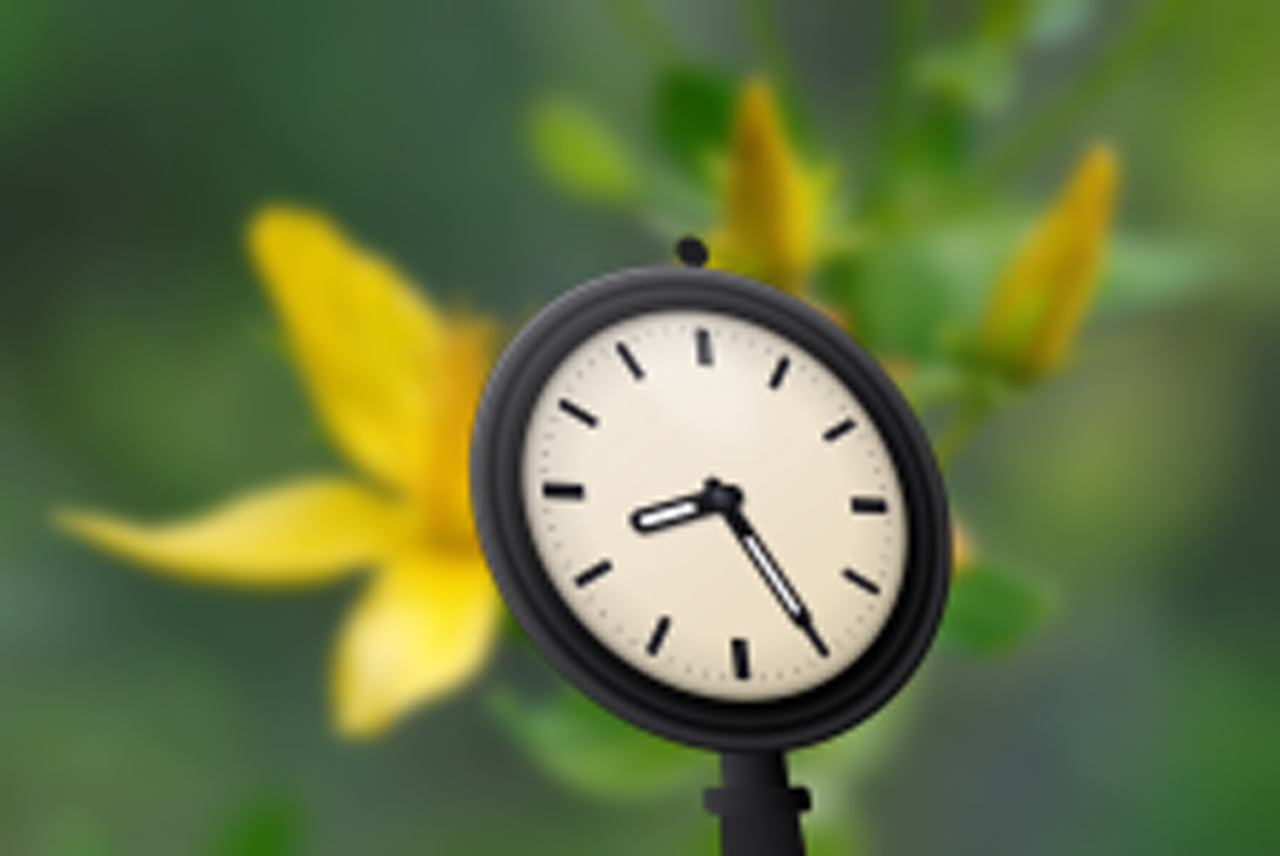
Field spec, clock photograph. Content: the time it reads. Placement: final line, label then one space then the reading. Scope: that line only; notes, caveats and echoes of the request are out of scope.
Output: 8:25
